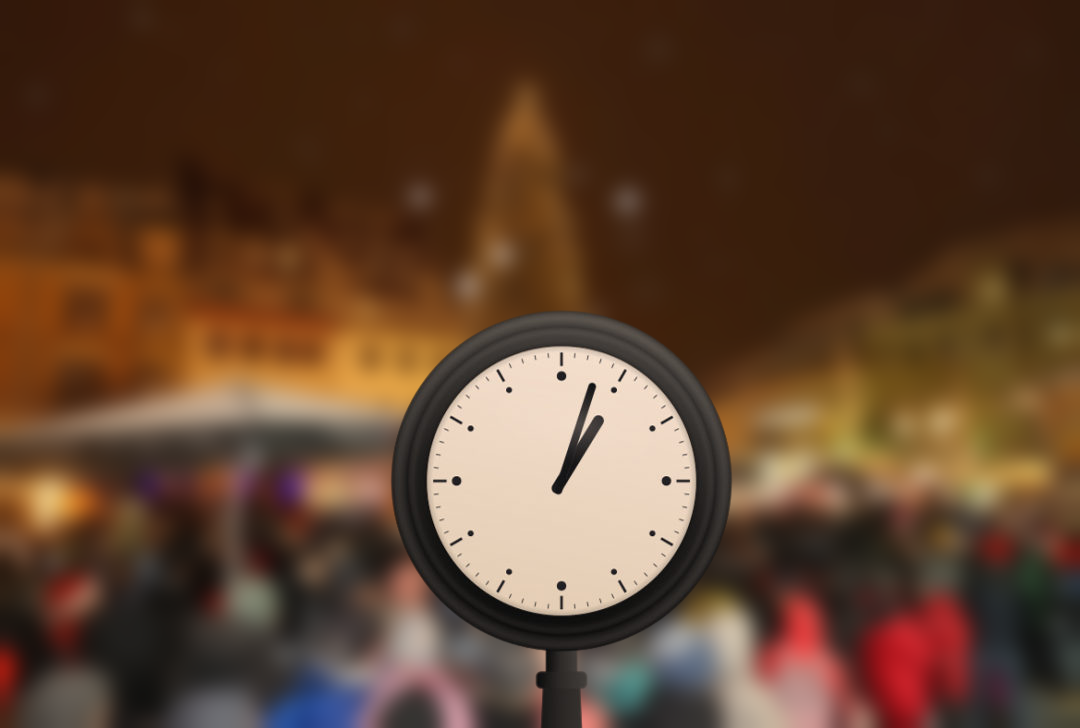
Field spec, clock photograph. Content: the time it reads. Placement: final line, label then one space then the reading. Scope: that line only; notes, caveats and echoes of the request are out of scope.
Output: 1:03
